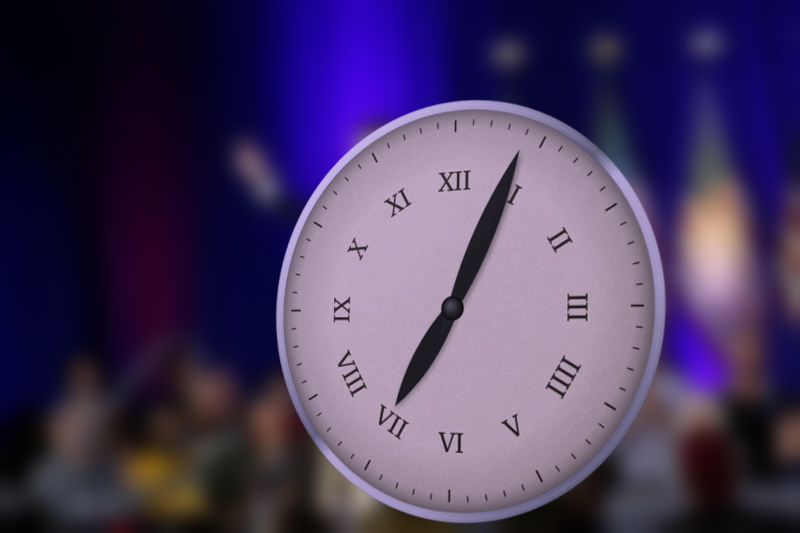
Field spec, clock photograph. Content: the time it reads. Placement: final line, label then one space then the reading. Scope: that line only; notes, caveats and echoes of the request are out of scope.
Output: 7:04
